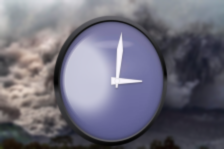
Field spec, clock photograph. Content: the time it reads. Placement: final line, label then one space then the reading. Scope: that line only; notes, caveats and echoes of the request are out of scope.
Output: 3:01
